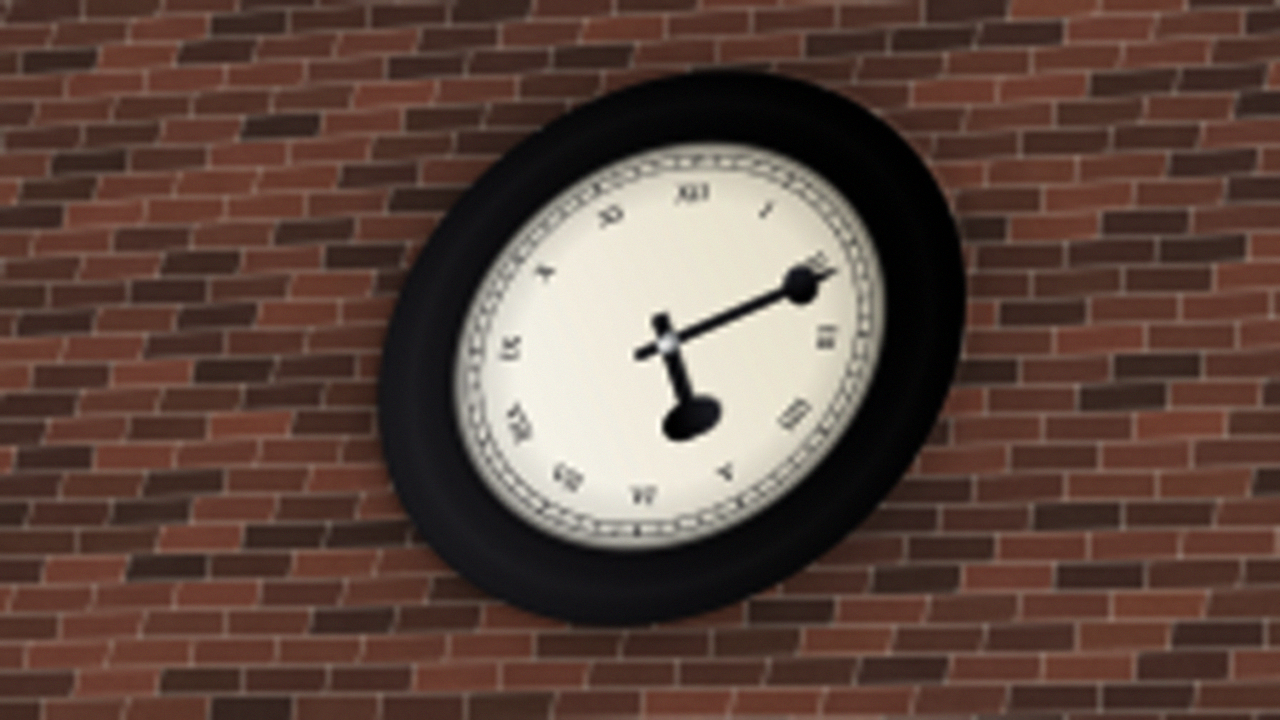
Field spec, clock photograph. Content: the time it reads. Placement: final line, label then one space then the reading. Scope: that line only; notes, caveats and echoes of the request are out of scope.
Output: 5:11
